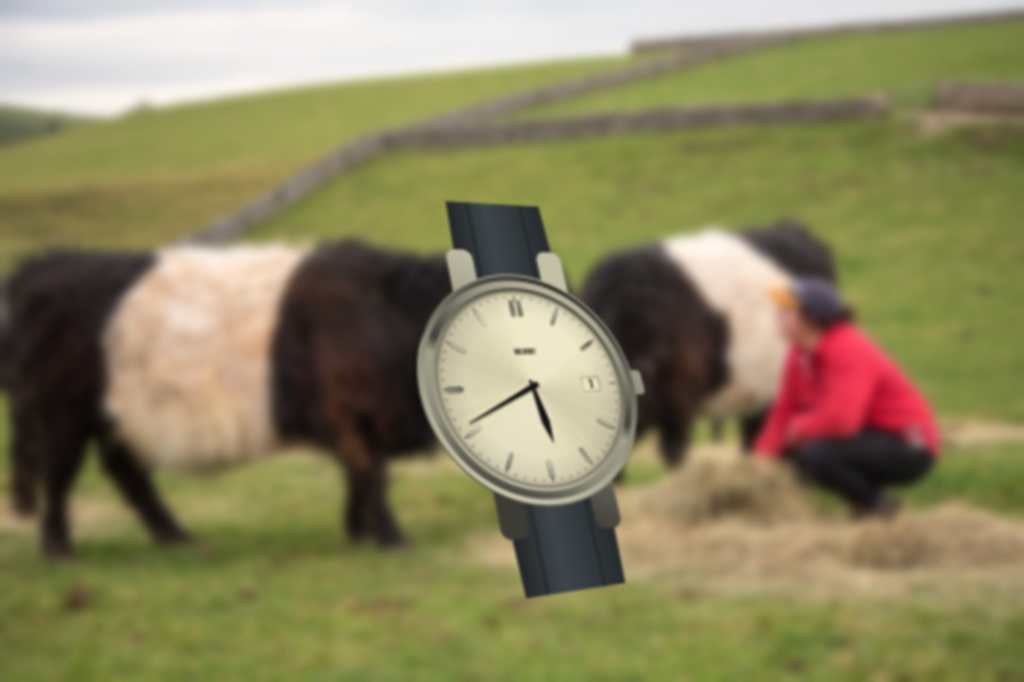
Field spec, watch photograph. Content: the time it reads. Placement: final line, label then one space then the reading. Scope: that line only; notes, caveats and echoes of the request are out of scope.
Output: 5:41
